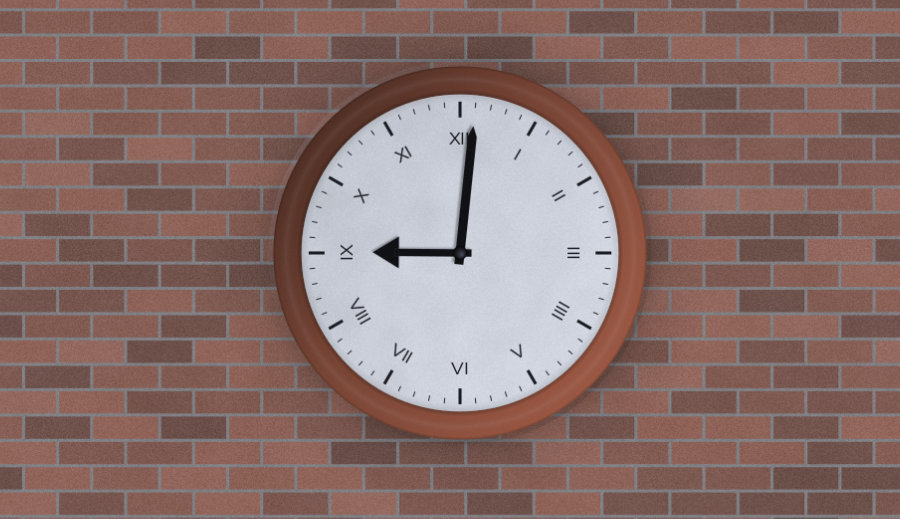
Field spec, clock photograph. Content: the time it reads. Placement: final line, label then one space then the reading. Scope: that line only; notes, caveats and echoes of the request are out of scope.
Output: 9:01
